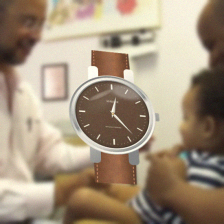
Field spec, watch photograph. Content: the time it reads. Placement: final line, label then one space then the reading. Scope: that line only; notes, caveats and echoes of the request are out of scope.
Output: 12:23
